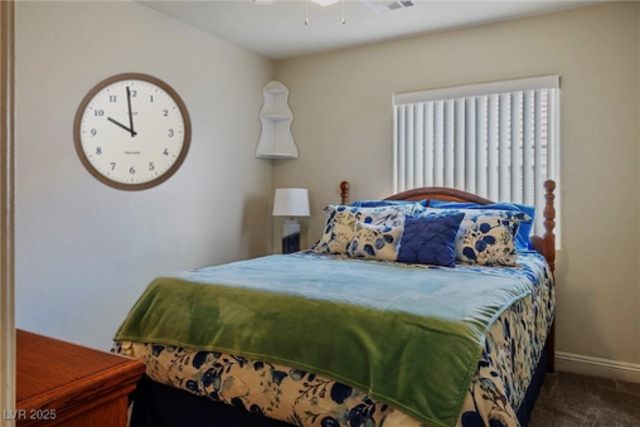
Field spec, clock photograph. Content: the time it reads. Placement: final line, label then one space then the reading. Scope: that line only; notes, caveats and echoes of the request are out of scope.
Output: 9:59
